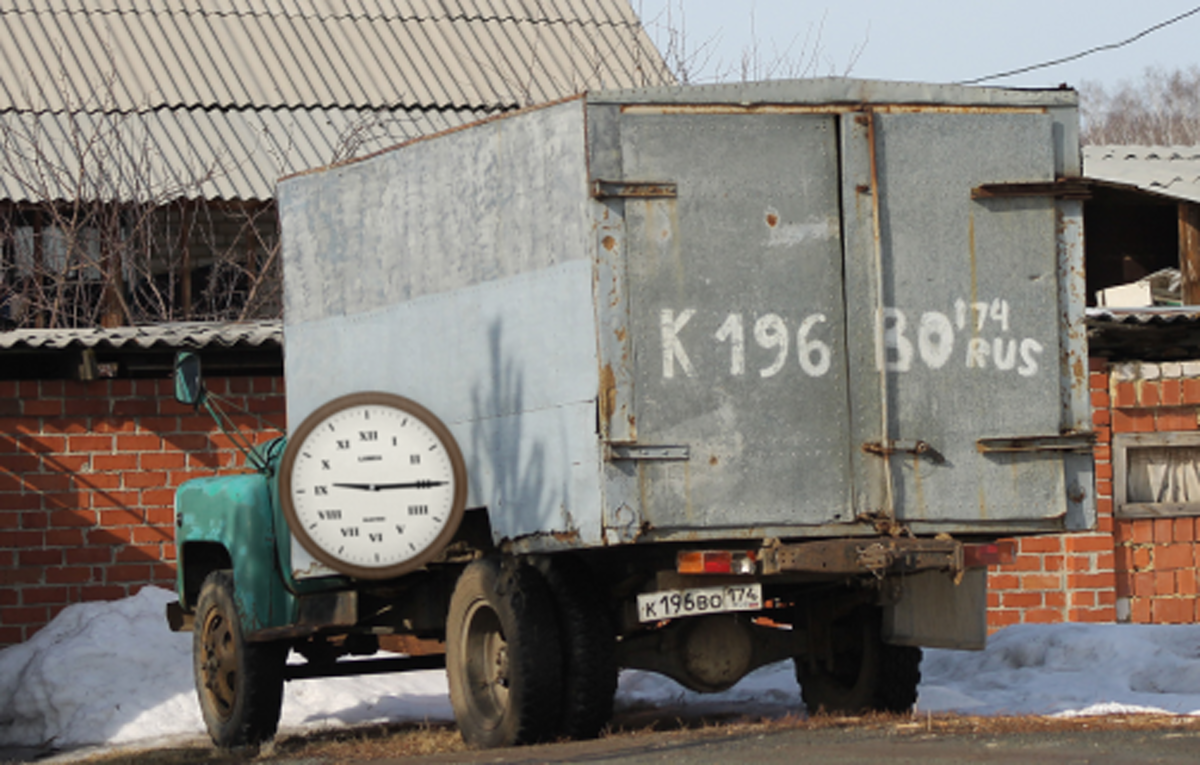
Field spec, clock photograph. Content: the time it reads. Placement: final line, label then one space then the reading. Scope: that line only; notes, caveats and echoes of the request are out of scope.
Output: 9:15
